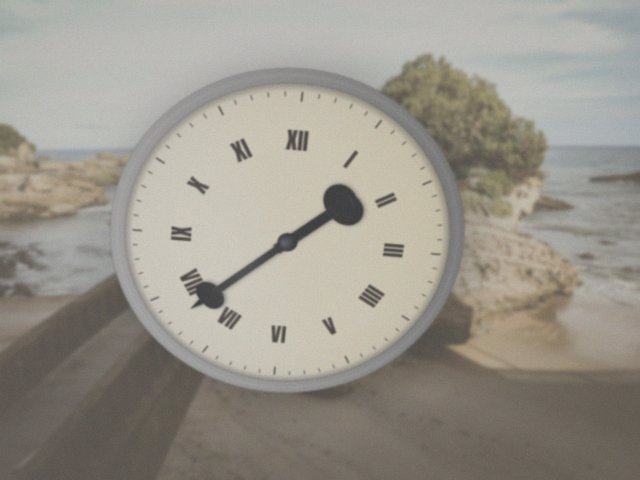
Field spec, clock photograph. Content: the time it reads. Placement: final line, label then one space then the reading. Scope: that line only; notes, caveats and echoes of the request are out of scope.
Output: 1:38
